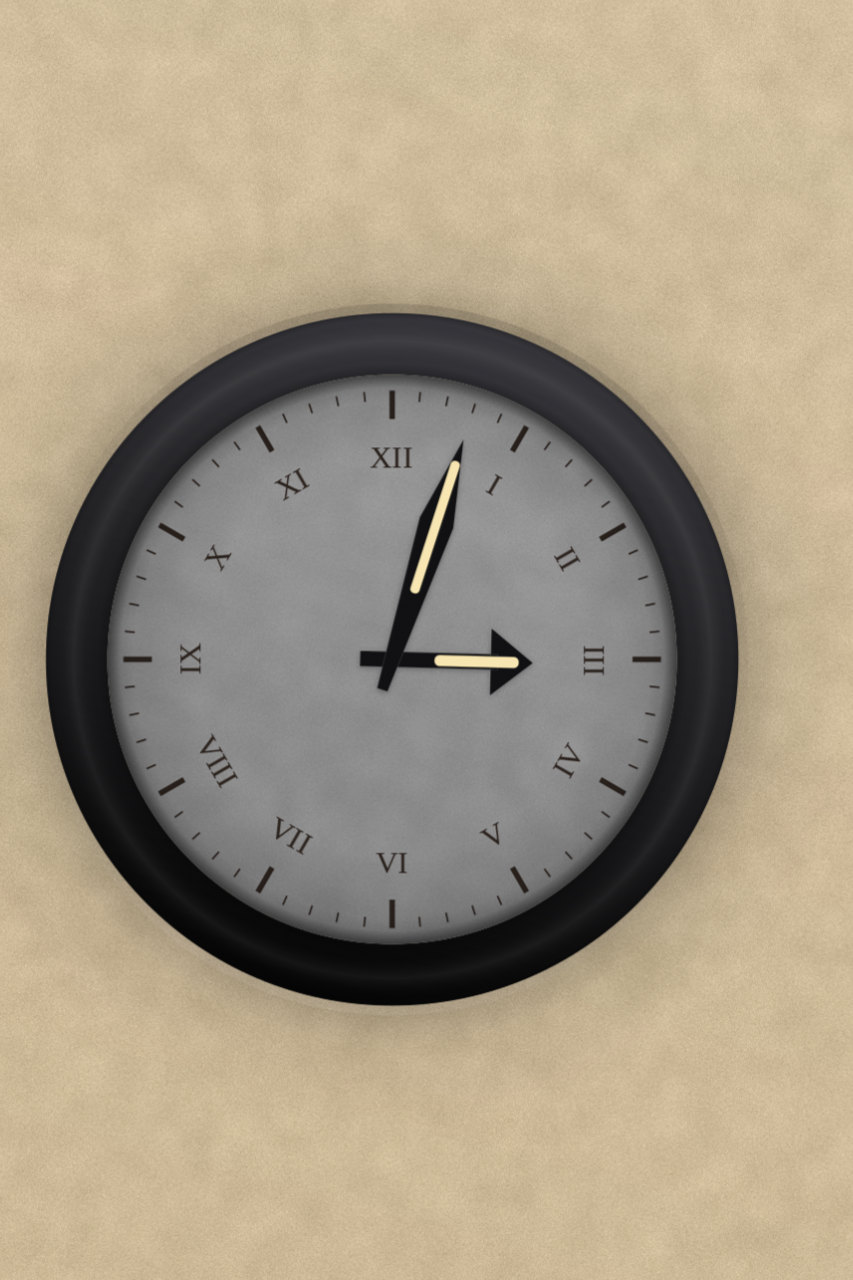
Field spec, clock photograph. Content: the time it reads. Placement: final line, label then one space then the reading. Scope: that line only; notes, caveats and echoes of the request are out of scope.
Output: 3:03
